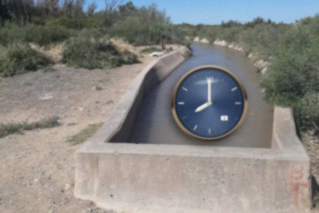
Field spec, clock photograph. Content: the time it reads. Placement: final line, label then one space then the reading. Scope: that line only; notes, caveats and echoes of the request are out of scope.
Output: 8:00
